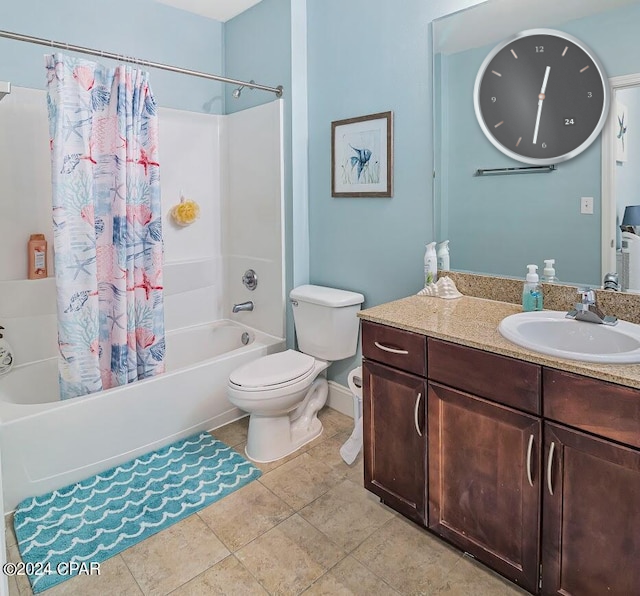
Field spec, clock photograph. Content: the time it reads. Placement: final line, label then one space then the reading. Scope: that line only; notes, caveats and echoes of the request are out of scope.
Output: 12:32
